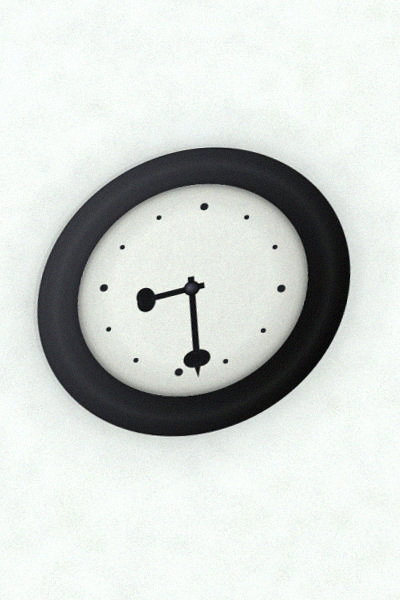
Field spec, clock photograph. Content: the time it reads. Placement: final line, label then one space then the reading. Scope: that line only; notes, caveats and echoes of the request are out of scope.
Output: 8:28
